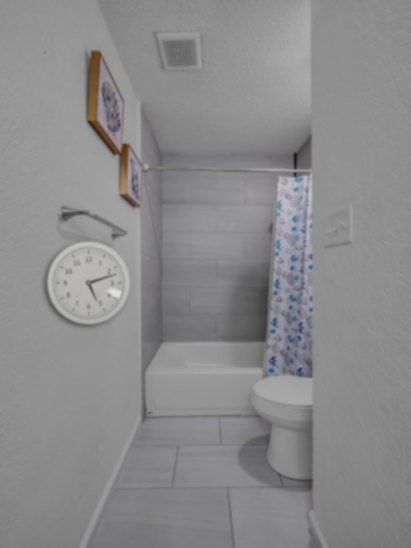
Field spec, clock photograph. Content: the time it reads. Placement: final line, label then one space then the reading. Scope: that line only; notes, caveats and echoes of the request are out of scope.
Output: 5:12
